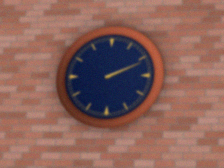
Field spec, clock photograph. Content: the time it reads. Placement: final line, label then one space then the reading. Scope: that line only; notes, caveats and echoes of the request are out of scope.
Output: 2:11
